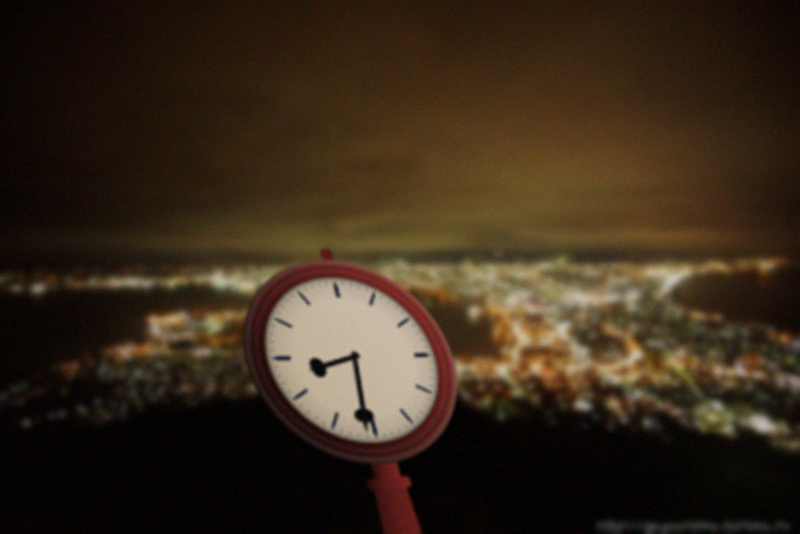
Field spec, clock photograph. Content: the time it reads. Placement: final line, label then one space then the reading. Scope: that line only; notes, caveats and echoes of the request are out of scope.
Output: 8:31
